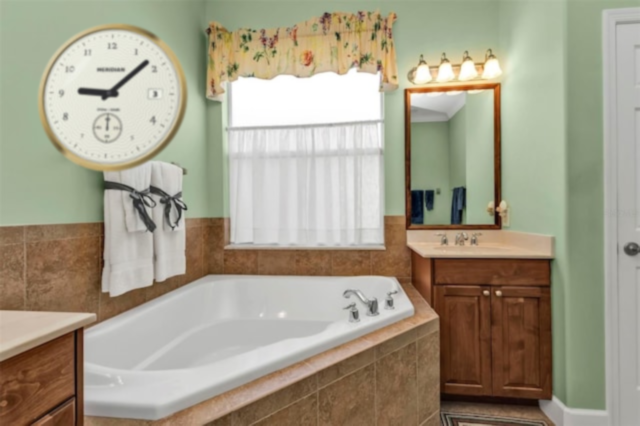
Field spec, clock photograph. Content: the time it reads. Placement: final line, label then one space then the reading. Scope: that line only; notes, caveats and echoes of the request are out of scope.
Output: 9:08
